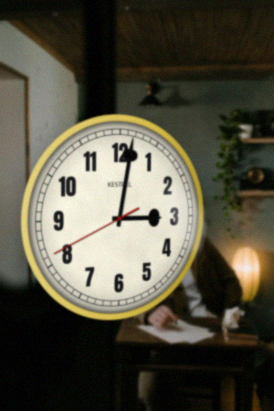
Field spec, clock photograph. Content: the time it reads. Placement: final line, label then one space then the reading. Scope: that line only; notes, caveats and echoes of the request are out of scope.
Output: 3:01:41
